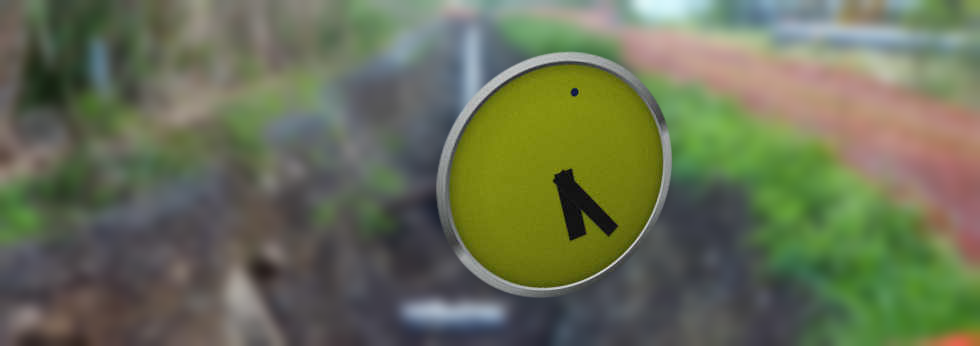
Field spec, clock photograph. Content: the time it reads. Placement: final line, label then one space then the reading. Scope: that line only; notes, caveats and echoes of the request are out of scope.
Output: 5:22
